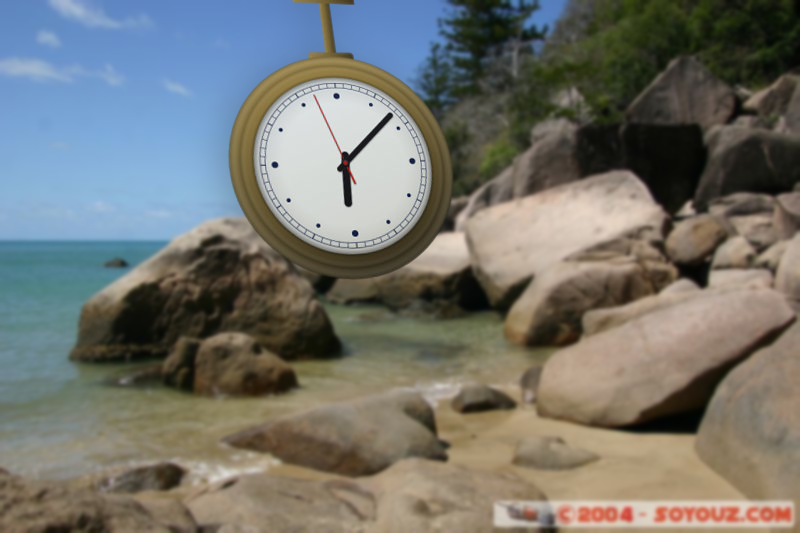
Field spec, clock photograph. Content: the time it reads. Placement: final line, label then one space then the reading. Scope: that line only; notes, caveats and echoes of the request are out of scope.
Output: 6:07:57
